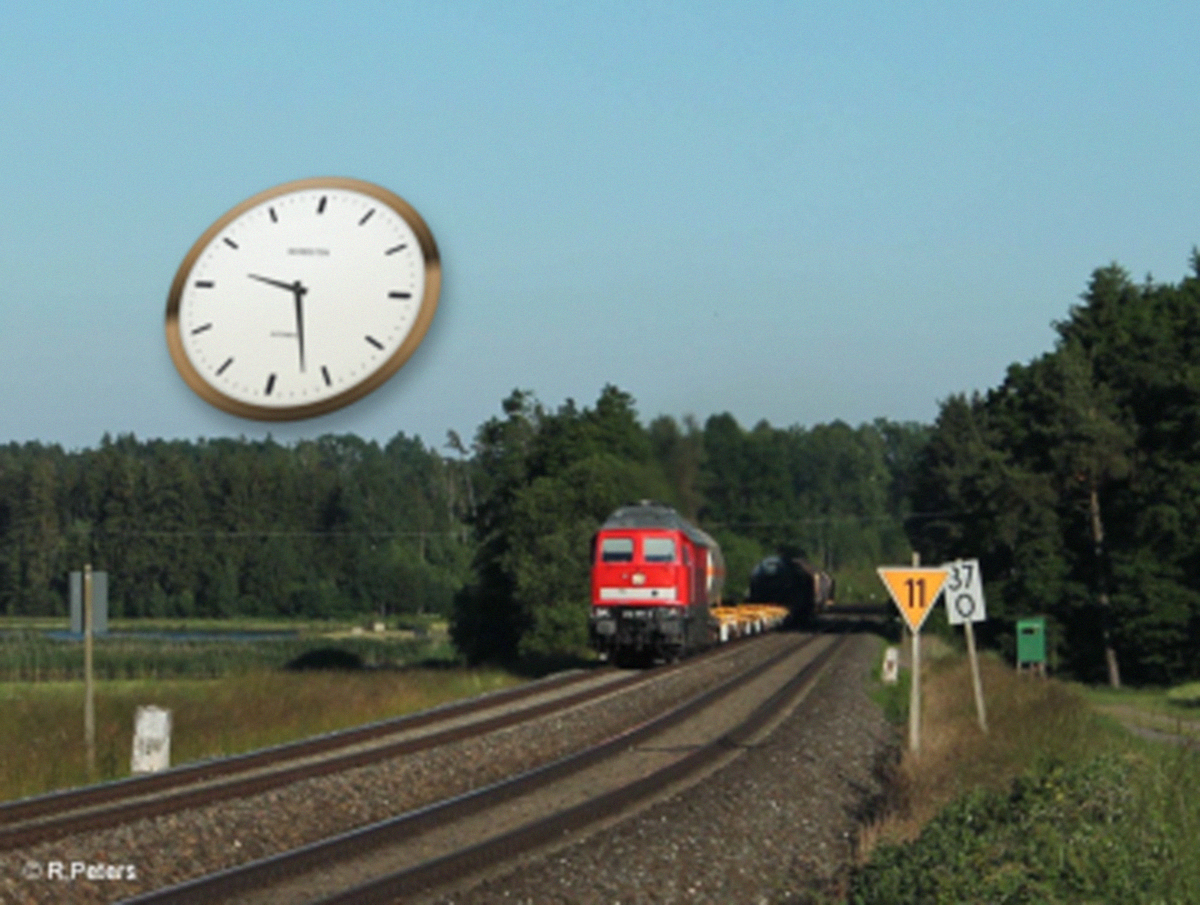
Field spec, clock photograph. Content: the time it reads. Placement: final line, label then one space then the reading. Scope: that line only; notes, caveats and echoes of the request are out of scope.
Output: 9:27
